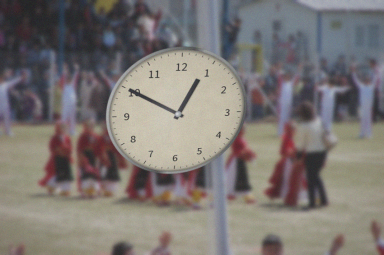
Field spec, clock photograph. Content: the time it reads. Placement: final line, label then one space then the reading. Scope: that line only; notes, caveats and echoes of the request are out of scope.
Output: 12:50
